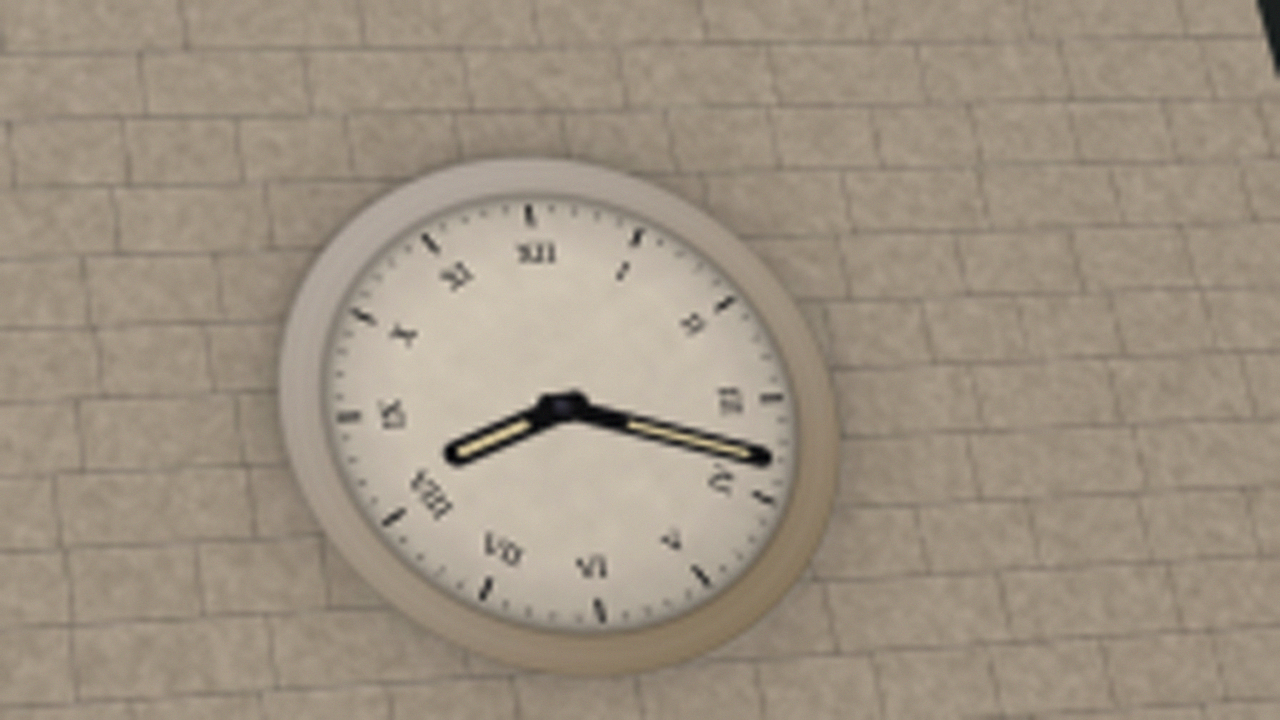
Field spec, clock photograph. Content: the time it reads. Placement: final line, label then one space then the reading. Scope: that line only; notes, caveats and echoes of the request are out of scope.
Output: 8:18
